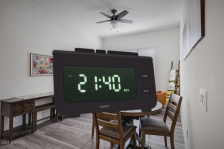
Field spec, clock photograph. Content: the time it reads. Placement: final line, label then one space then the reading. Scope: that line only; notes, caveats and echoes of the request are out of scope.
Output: 21:40
